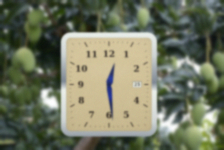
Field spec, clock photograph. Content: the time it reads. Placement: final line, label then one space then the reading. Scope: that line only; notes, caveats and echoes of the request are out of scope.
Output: 12:29
